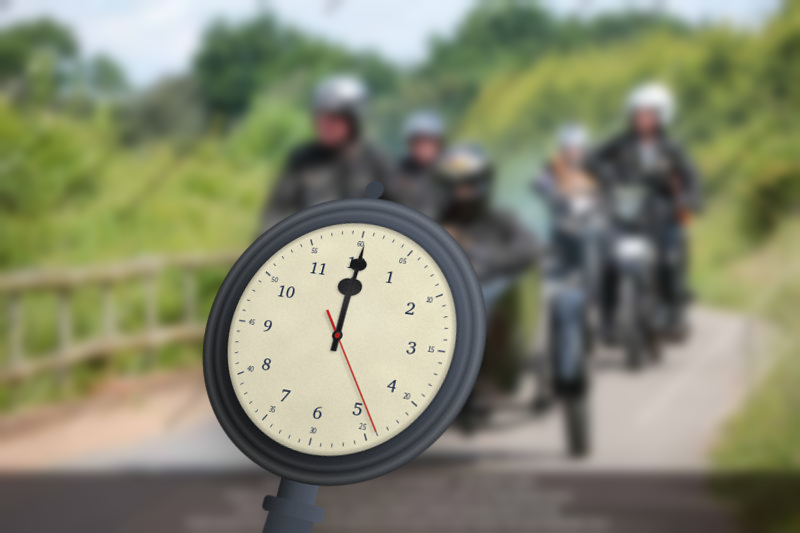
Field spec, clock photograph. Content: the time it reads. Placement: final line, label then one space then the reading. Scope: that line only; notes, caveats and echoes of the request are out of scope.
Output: 12:00:24
